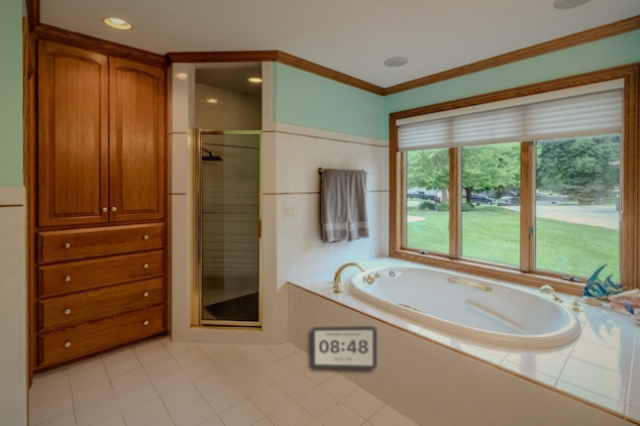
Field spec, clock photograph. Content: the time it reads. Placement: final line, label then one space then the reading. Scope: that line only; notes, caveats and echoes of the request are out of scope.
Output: 8:48
